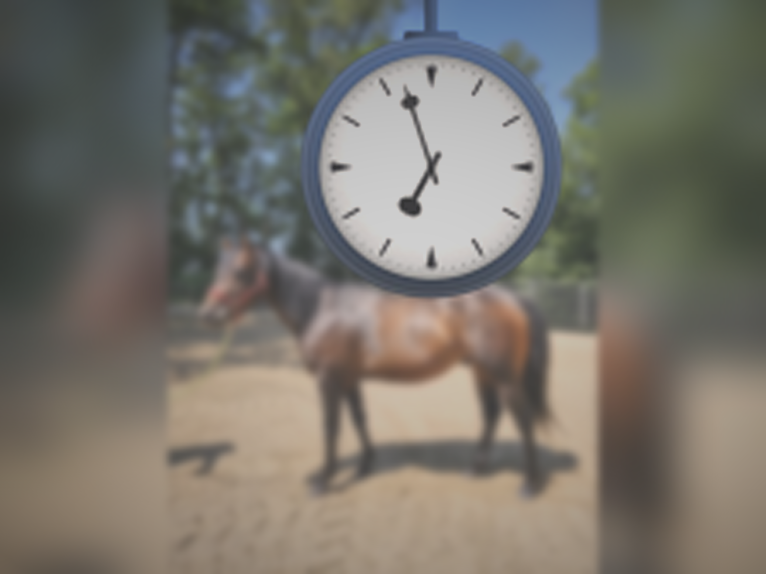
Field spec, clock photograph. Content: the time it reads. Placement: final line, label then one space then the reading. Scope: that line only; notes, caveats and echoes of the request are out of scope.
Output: 6:57
